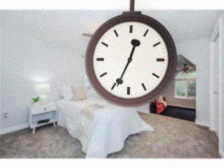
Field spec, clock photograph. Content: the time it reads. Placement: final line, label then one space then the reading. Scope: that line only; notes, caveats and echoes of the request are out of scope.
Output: 12:34
